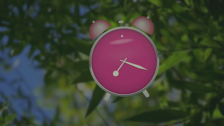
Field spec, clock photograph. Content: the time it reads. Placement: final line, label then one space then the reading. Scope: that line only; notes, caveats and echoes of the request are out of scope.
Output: 7:19
